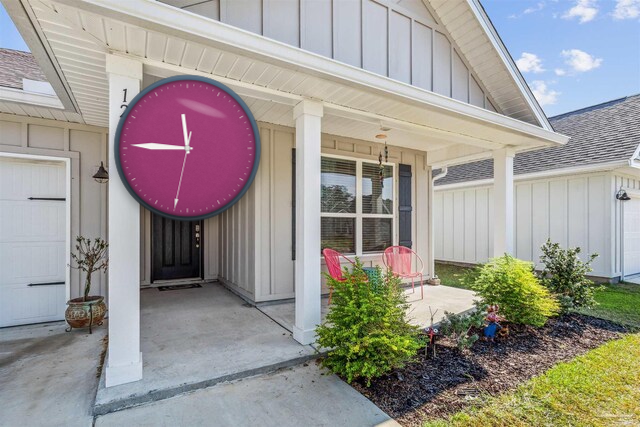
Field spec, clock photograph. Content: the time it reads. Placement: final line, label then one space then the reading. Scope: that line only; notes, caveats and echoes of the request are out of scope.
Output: 11:45:32
